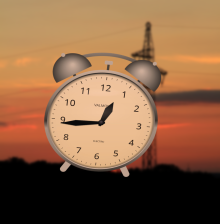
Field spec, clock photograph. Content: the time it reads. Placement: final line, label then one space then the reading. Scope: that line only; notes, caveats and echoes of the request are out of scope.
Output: 12:44
